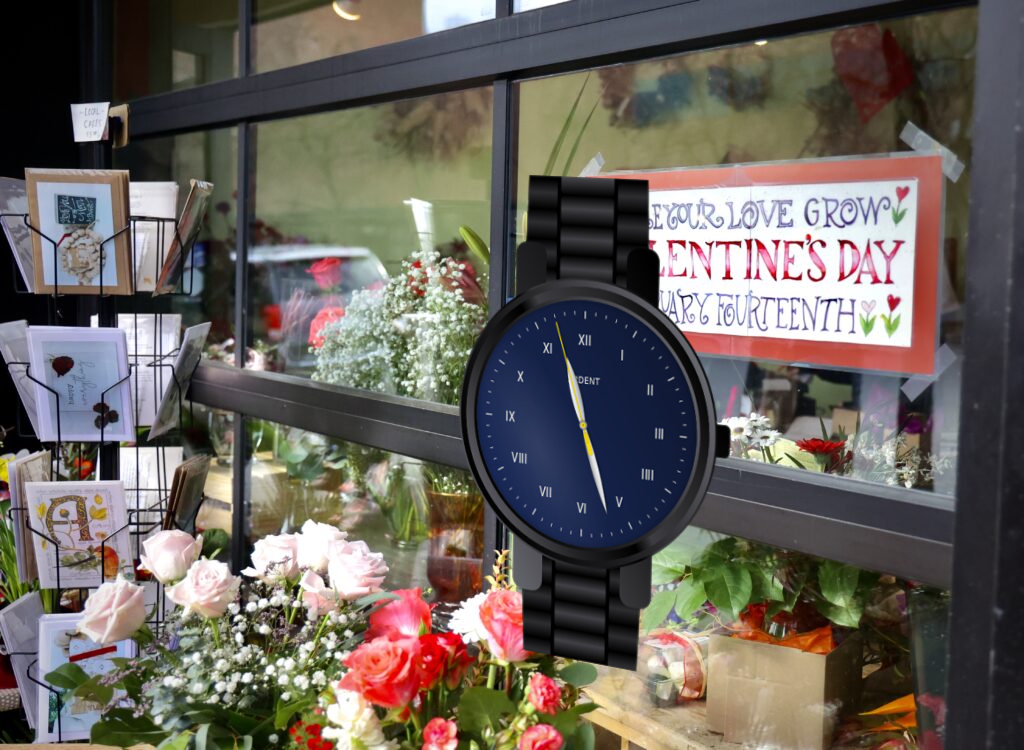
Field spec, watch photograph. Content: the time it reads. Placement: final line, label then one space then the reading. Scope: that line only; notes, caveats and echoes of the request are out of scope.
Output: 11:26:57
